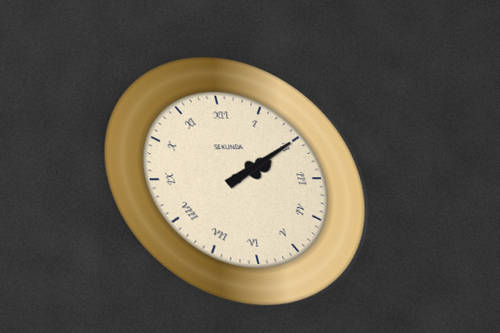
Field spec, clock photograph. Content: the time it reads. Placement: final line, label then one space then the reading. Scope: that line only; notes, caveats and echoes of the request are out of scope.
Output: 2:10
